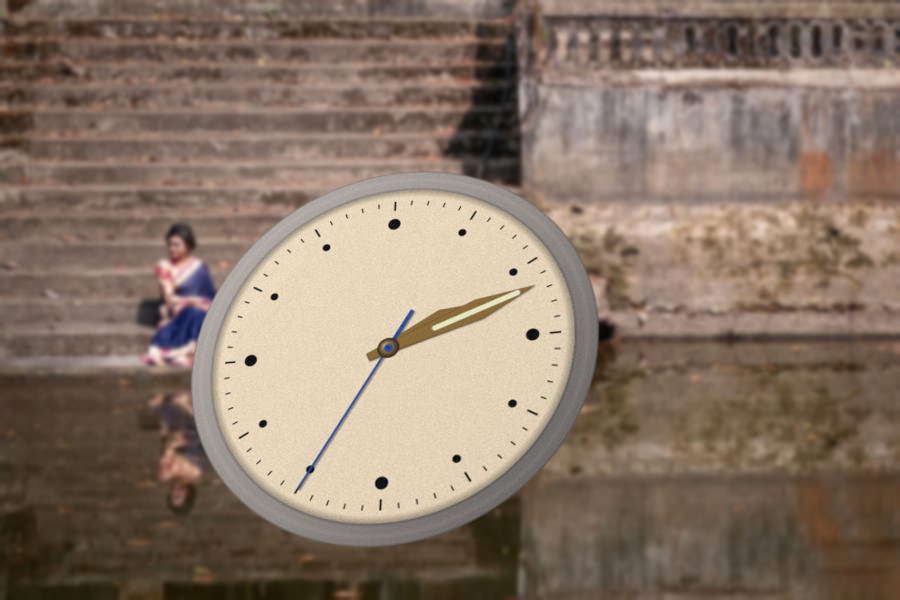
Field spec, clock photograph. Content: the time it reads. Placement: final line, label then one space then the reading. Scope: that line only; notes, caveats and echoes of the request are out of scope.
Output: 2:11:35
